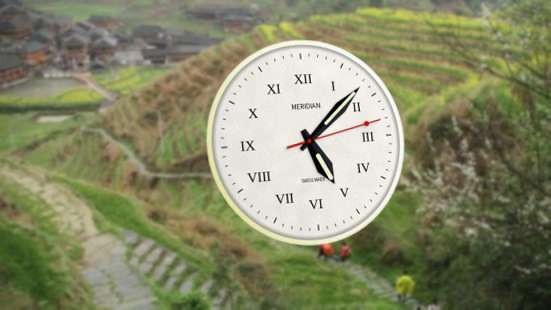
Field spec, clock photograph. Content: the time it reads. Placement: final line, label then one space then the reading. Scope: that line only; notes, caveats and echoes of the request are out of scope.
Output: 5:08:13
